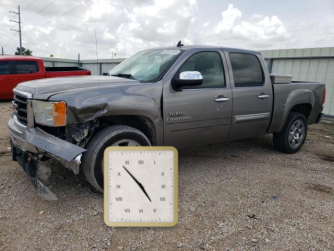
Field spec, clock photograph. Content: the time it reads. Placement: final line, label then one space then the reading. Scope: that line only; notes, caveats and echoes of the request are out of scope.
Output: 4:53
